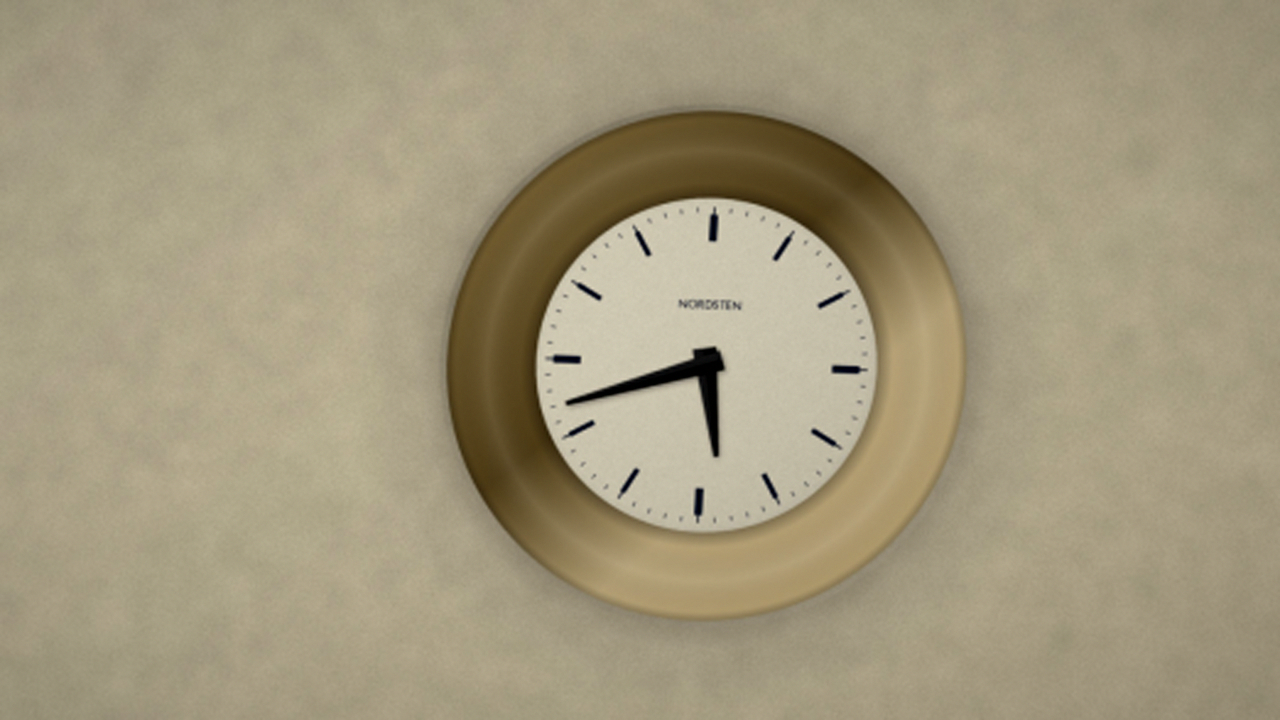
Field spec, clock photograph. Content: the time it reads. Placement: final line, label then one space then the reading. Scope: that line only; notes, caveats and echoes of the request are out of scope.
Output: 5:42
